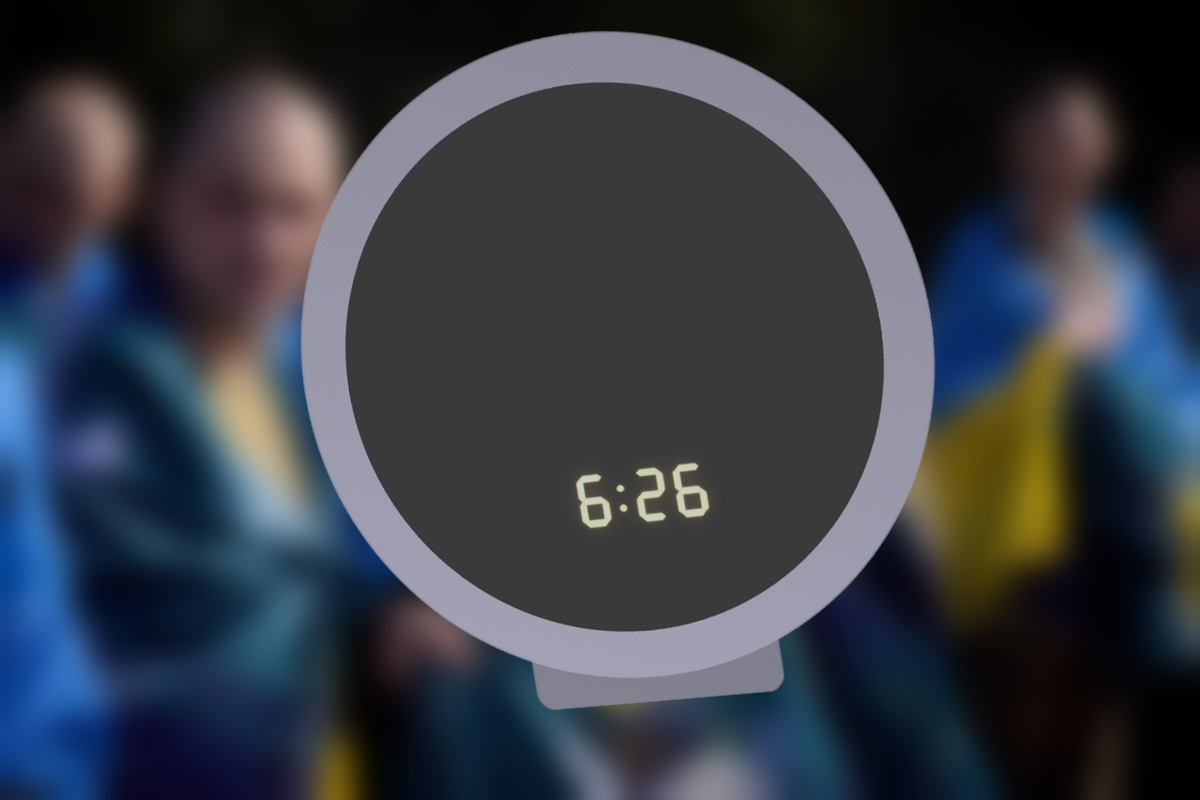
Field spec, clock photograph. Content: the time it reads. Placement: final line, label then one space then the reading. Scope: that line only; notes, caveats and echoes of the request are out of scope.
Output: 6:26
